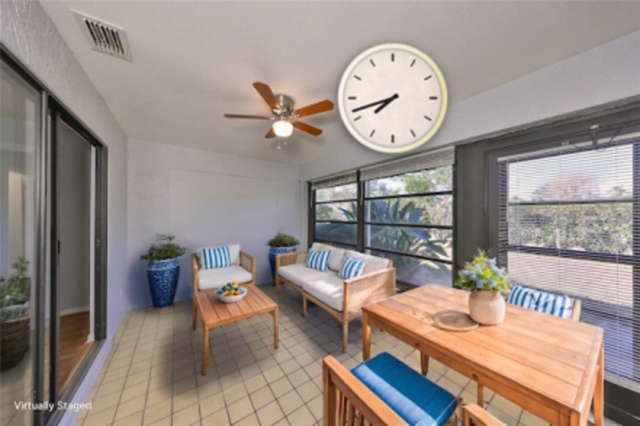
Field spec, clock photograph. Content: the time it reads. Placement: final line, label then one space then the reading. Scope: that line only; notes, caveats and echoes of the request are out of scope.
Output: 7:42
